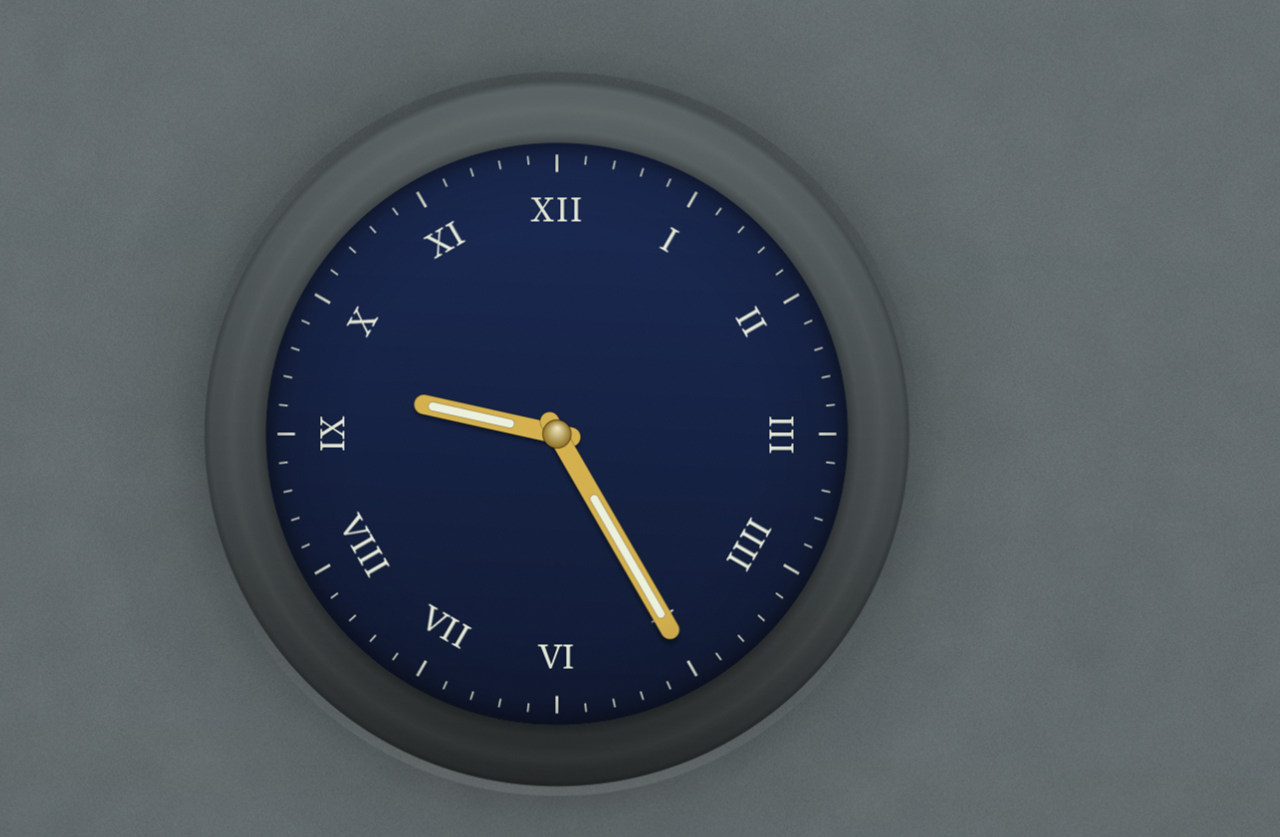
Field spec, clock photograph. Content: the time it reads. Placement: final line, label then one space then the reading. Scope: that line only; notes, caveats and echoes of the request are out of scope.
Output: 9:25
